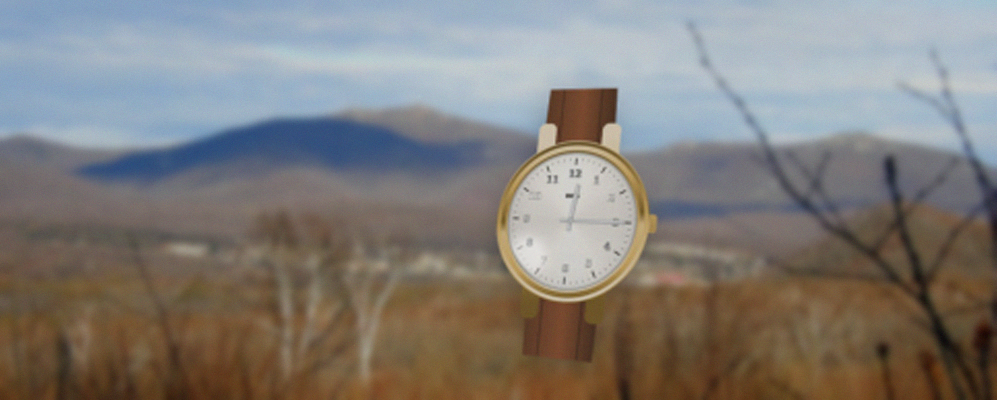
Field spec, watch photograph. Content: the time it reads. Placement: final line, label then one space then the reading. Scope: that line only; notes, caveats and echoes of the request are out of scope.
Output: 12:15
